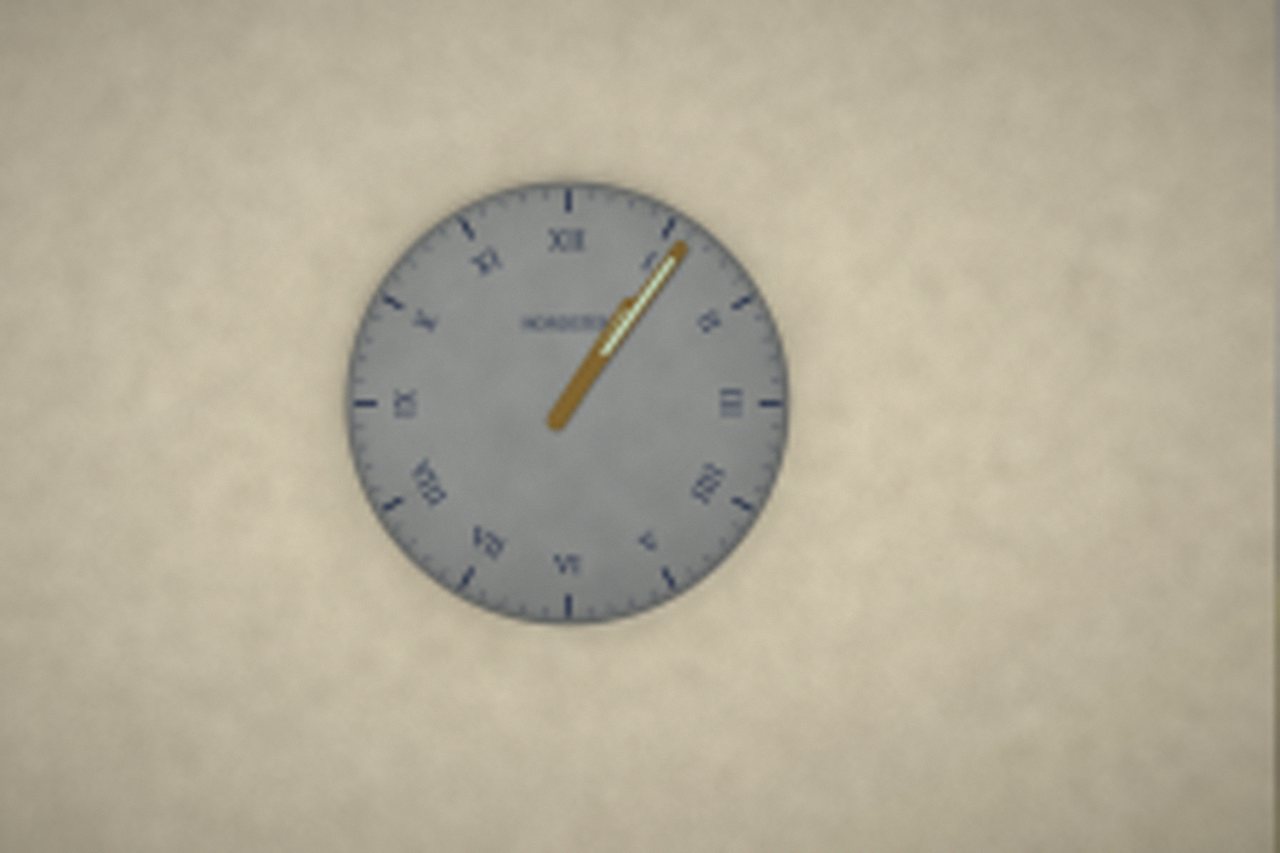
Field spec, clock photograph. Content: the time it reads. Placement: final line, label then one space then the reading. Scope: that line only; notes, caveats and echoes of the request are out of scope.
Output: 1:06
